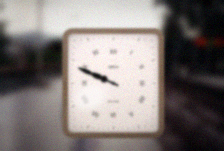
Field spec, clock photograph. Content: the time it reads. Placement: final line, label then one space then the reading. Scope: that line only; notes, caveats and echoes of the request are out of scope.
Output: 9:49
